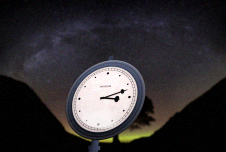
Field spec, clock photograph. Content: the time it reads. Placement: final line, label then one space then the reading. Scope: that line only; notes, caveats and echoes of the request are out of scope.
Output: 3:12
